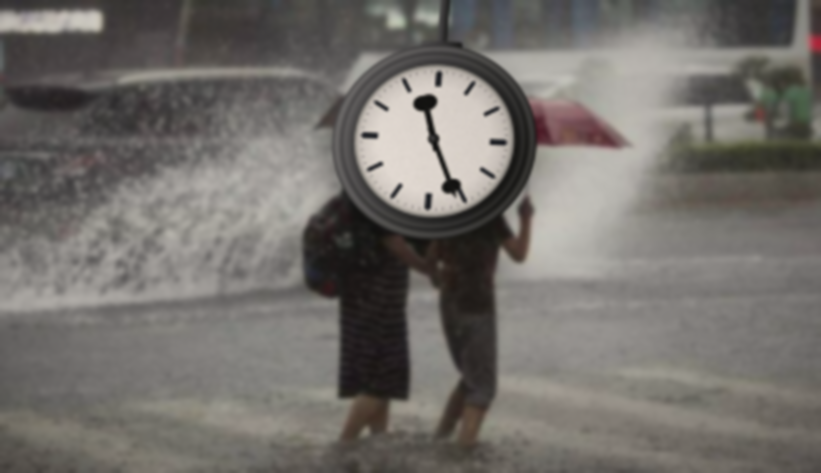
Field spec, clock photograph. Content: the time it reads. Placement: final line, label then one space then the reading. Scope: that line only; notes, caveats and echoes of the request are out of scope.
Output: 11:26
